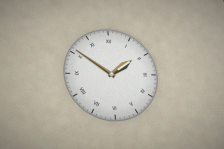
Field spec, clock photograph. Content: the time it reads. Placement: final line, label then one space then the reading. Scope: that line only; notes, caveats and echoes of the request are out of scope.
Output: 1:51
